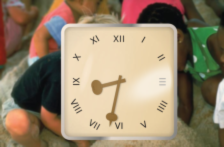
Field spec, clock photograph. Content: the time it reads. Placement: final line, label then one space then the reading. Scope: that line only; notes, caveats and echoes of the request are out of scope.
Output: 8:32
